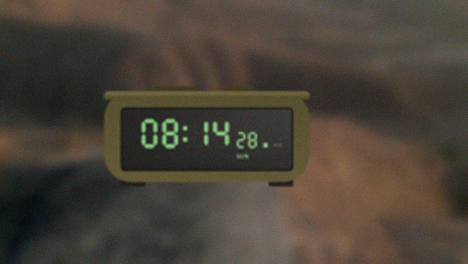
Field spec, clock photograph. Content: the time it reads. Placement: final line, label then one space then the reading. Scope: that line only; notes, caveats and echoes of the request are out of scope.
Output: 8:14:28
